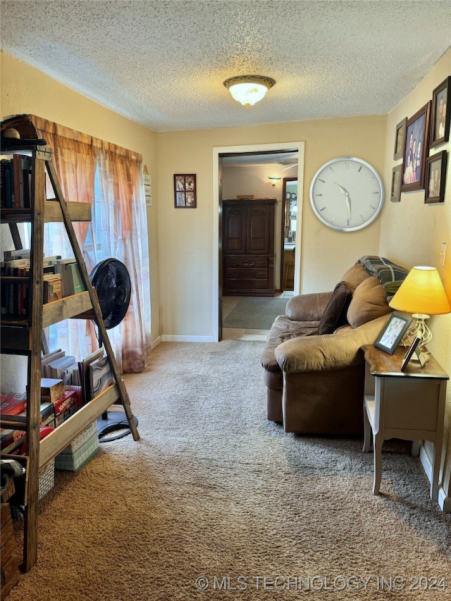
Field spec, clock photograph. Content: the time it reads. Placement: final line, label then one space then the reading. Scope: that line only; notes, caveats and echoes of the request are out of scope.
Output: 10:29
